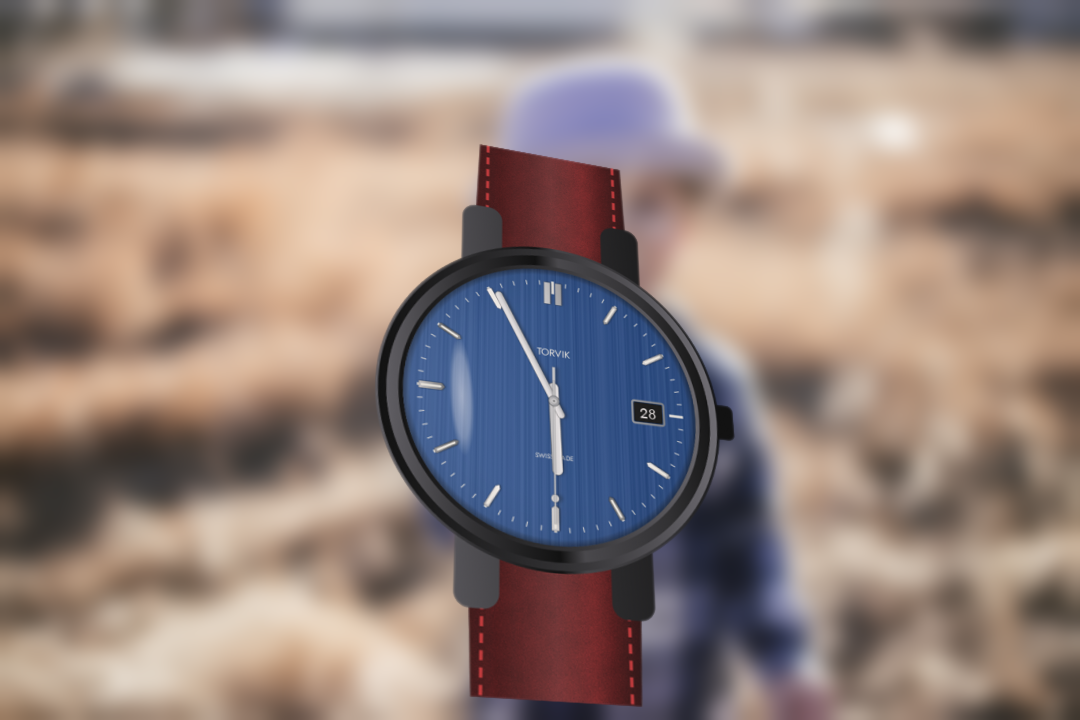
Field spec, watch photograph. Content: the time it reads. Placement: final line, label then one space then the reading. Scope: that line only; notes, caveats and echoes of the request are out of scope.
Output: 5:55:30
